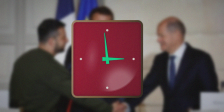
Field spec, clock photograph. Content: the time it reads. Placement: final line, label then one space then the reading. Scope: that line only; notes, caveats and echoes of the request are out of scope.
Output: 2:59
